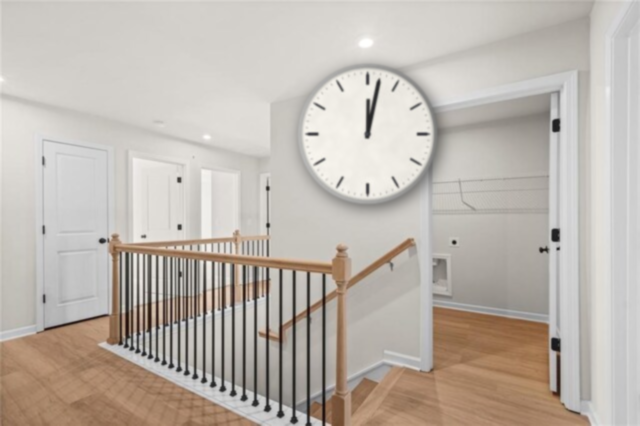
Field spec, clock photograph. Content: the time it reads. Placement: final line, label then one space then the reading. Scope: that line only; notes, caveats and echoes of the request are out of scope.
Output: 12:02
